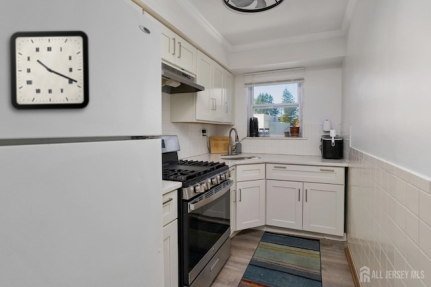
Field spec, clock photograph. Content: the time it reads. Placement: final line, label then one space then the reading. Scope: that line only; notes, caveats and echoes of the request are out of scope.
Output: 10:19
